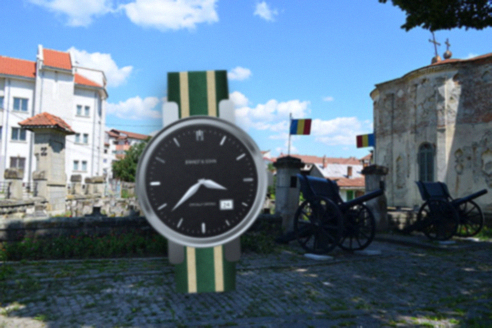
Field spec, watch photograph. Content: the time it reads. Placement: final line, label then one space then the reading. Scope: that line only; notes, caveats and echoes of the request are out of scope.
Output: 3:38
